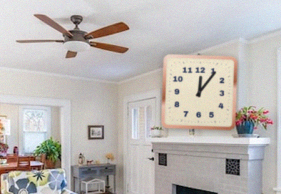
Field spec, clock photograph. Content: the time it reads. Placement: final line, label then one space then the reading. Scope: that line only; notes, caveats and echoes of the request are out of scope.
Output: 12:06
